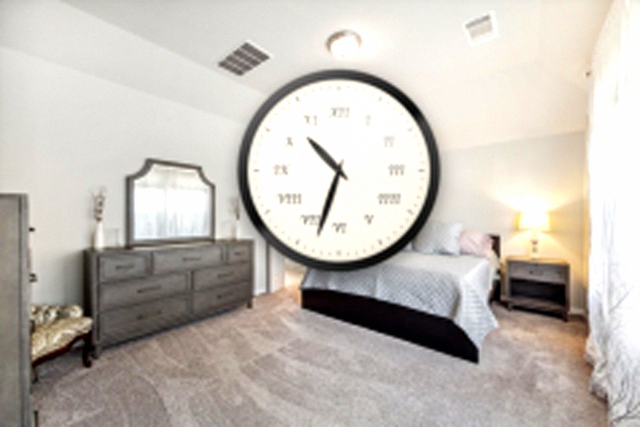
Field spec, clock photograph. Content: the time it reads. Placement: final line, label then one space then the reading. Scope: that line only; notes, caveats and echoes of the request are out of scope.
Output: 10:33
